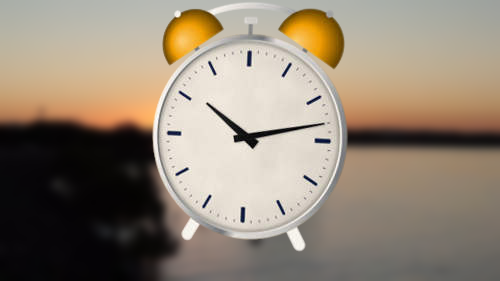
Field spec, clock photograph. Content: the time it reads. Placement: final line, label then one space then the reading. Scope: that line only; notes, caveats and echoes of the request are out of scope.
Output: 10:13
